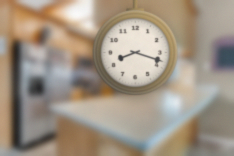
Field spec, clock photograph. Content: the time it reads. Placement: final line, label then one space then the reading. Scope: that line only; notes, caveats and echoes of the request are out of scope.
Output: 8:18
